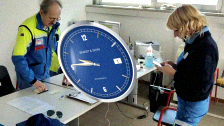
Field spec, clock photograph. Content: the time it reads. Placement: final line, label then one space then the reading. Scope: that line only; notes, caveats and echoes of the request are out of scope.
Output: 9:46
